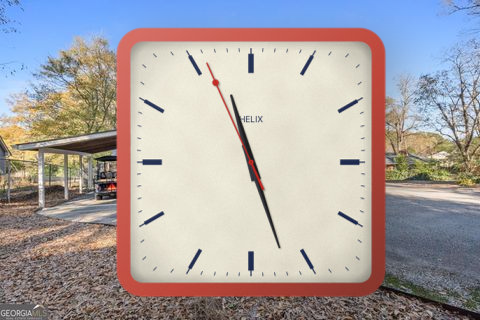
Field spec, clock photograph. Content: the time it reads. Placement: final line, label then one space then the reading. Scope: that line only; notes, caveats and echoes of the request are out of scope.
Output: 11:26:56
